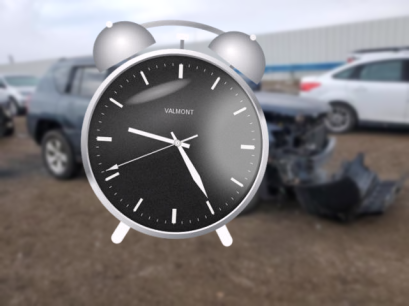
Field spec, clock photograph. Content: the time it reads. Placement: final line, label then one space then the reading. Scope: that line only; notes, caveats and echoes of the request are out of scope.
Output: 9:24:41
